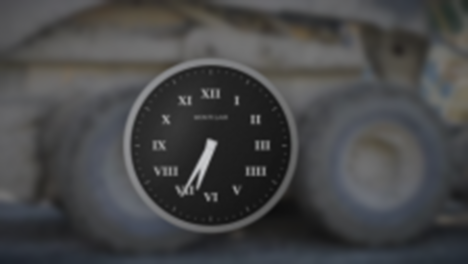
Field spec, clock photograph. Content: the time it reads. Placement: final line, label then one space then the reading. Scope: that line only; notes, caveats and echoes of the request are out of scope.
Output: 6:35
